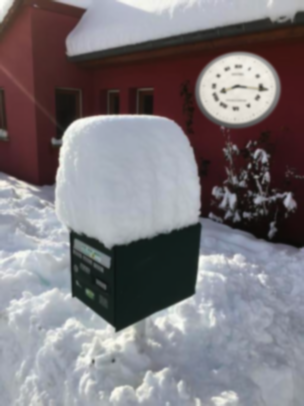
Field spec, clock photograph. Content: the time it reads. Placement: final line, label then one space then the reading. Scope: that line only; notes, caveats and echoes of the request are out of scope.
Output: 8:16
